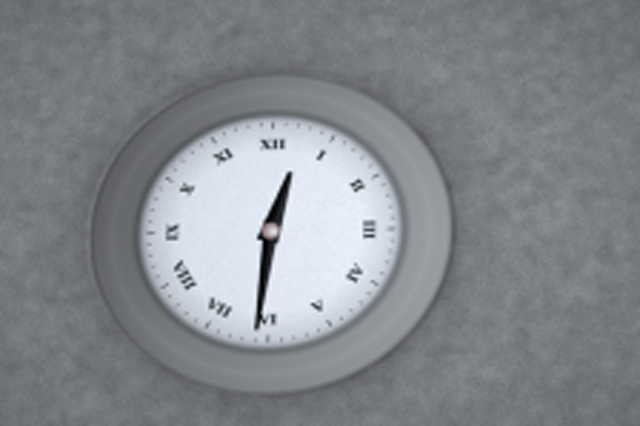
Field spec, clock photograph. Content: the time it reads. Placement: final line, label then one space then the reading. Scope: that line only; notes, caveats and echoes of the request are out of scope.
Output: 12:31
